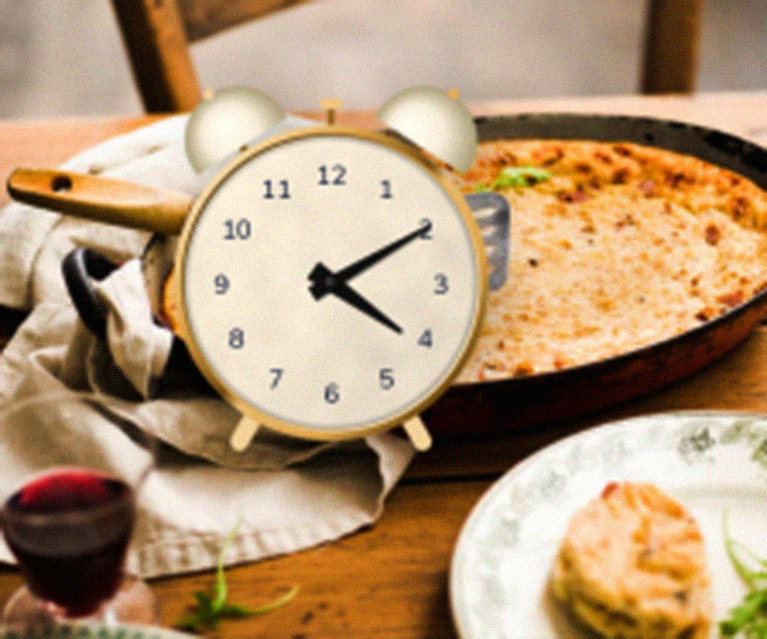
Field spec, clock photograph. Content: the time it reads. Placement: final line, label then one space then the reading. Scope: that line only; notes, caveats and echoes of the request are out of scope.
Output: 4:10
